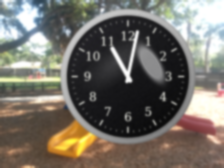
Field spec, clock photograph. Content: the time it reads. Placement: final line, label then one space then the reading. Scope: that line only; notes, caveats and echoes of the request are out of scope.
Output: 11:02
